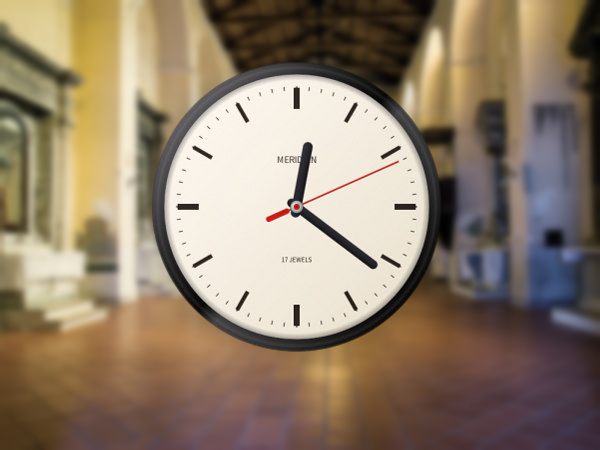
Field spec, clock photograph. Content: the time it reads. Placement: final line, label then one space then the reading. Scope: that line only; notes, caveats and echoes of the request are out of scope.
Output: 12:21:11
